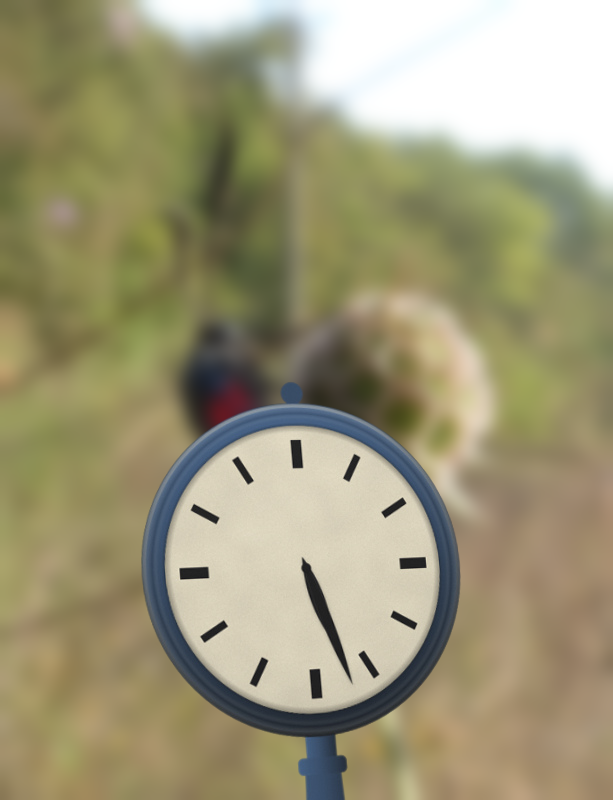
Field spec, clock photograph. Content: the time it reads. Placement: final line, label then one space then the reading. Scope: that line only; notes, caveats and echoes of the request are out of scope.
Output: 5:27
